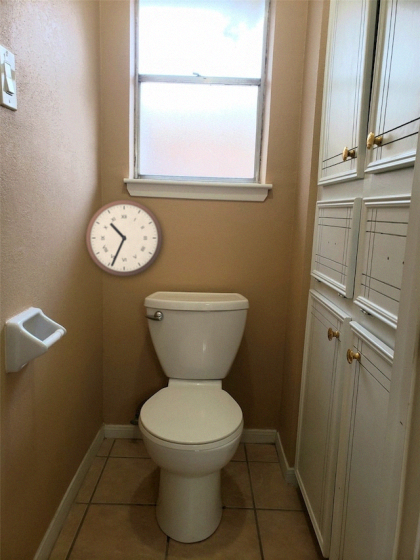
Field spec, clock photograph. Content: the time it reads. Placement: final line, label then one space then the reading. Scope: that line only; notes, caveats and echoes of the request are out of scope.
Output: 10:34
